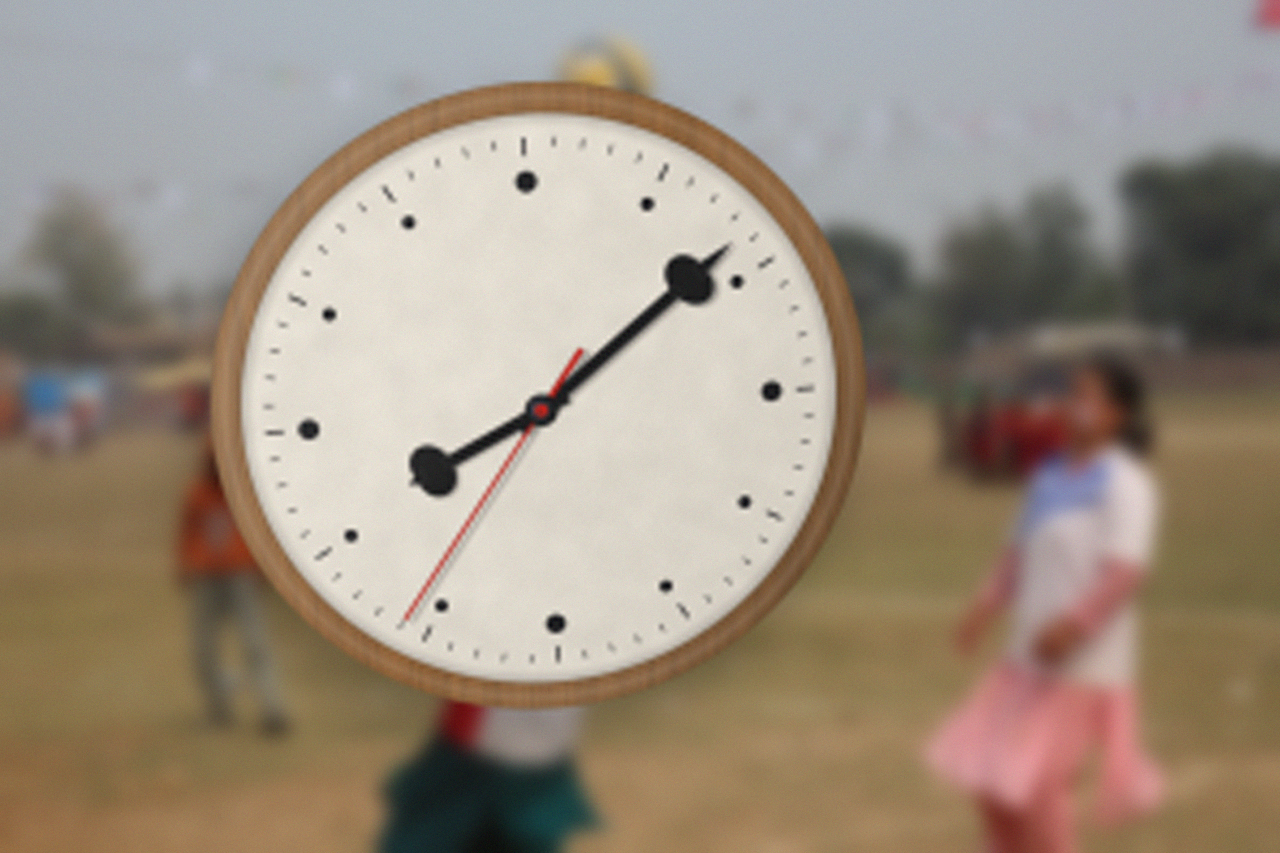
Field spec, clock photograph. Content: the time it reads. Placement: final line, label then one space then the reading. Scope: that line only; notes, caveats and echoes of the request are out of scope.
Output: 8:08:36
